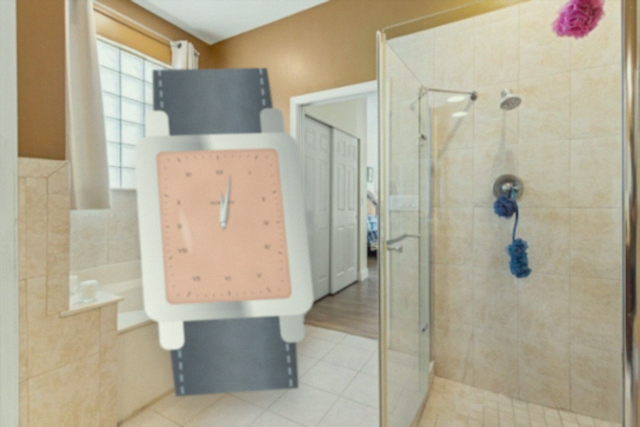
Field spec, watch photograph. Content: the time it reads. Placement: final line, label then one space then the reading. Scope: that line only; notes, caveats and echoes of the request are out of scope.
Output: 12:02
